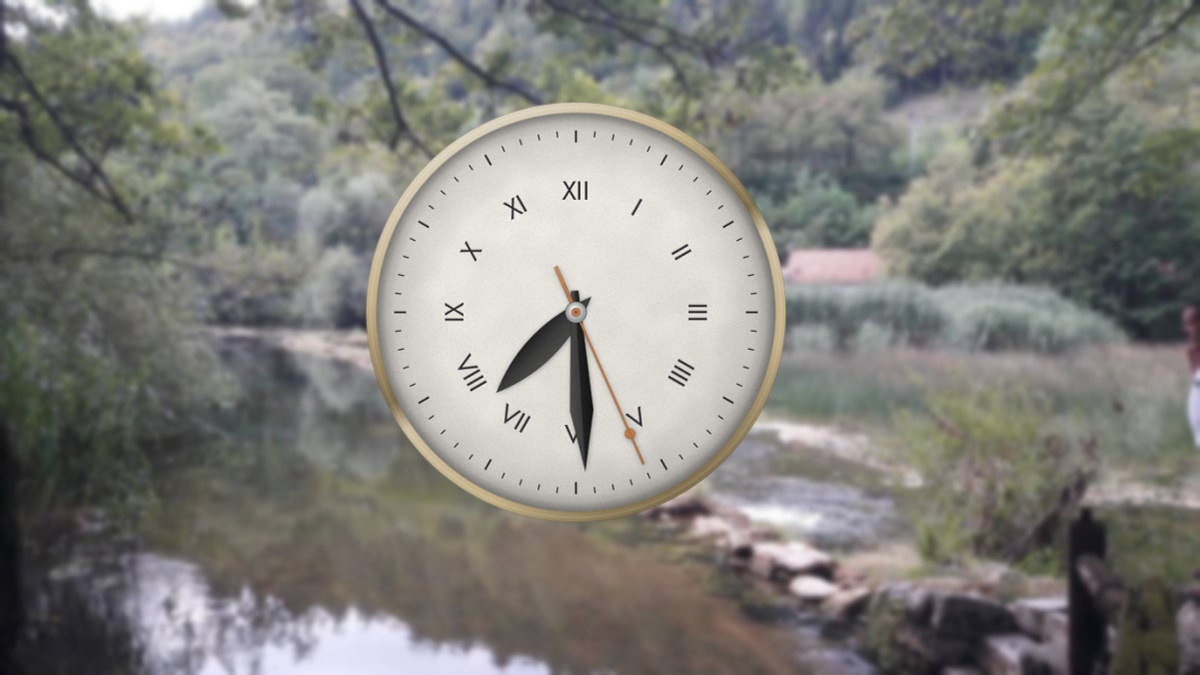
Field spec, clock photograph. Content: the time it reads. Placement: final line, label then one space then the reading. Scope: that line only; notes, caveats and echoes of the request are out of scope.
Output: 7:29:26
